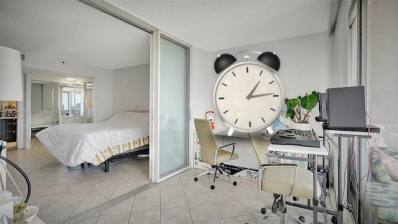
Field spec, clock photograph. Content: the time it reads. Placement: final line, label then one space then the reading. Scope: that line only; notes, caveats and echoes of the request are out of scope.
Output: 1:14
